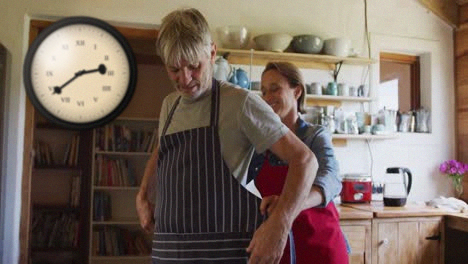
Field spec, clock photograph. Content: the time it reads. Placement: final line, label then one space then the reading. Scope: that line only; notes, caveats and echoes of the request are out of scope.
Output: 2:39
